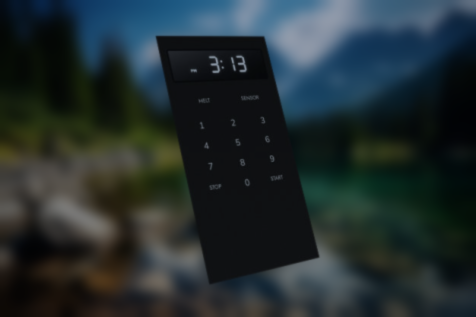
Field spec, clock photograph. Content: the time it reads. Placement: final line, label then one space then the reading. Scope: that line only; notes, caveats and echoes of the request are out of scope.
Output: 3:13
